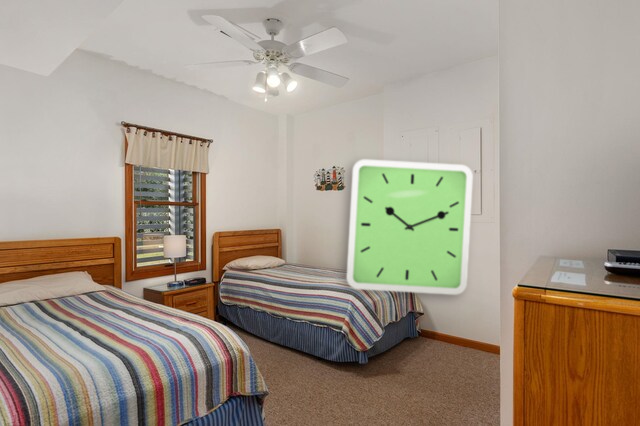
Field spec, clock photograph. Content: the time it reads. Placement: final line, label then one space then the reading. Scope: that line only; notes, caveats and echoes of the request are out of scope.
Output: 10:11
